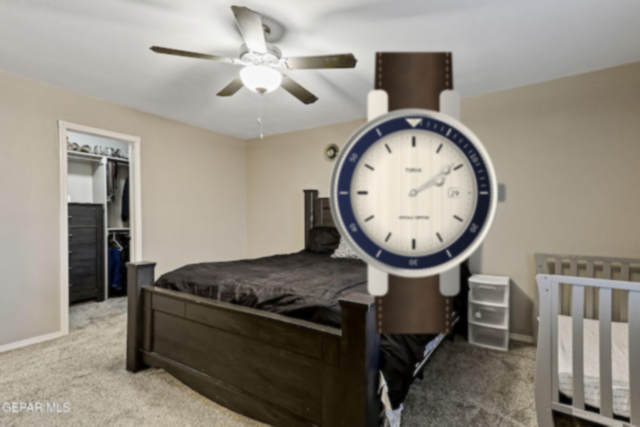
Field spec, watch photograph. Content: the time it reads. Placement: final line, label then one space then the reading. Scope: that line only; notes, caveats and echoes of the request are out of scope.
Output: 2:09
